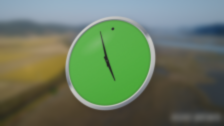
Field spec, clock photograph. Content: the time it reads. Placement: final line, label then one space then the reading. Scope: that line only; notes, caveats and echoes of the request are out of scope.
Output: 4:56
